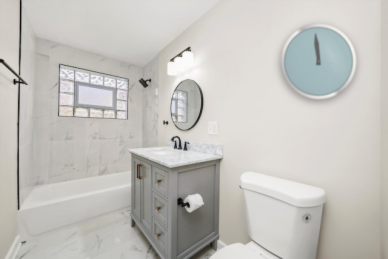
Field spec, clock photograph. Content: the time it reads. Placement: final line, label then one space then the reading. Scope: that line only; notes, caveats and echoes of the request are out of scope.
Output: 11:59
